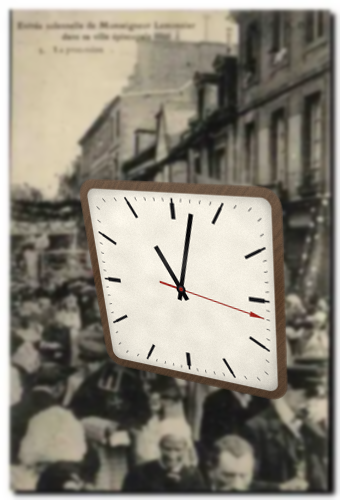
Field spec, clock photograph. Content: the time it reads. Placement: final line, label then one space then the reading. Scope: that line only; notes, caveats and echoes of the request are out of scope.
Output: 11:02:17
